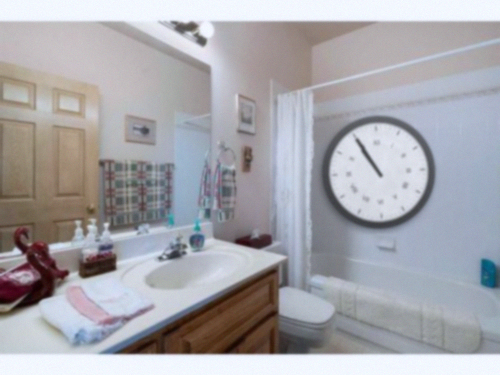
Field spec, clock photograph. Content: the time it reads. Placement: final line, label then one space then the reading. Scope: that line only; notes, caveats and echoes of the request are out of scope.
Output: 10:55
